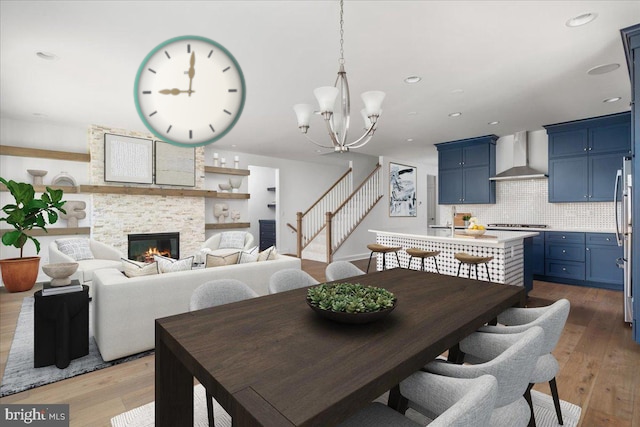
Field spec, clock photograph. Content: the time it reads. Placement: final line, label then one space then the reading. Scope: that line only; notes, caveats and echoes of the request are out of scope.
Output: 9:01
